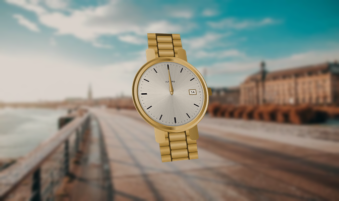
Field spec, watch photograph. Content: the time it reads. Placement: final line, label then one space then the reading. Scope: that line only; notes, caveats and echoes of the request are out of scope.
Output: 12:00
